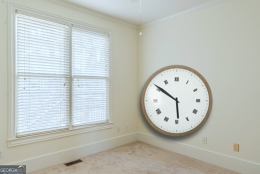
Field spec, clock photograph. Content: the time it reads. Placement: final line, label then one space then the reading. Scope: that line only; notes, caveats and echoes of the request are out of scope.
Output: 5:51
